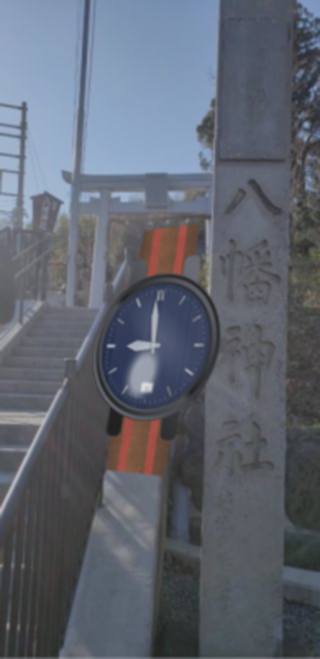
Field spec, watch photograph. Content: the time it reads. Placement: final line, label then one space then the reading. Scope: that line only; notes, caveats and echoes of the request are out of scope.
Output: 8:59
